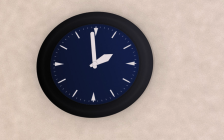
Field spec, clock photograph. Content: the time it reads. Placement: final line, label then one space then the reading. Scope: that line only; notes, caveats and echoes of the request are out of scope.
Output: 1:59
